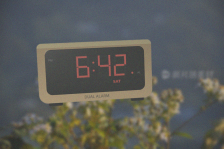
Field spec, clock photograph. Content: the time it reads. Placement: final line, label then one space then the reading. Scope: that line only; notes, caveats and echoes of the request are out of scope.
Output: 6:42
